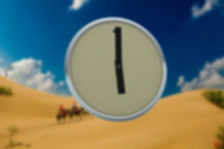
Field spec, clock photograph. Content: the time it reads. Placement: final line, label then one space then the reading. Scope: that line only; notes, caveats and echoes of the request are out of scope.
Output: 6:01
